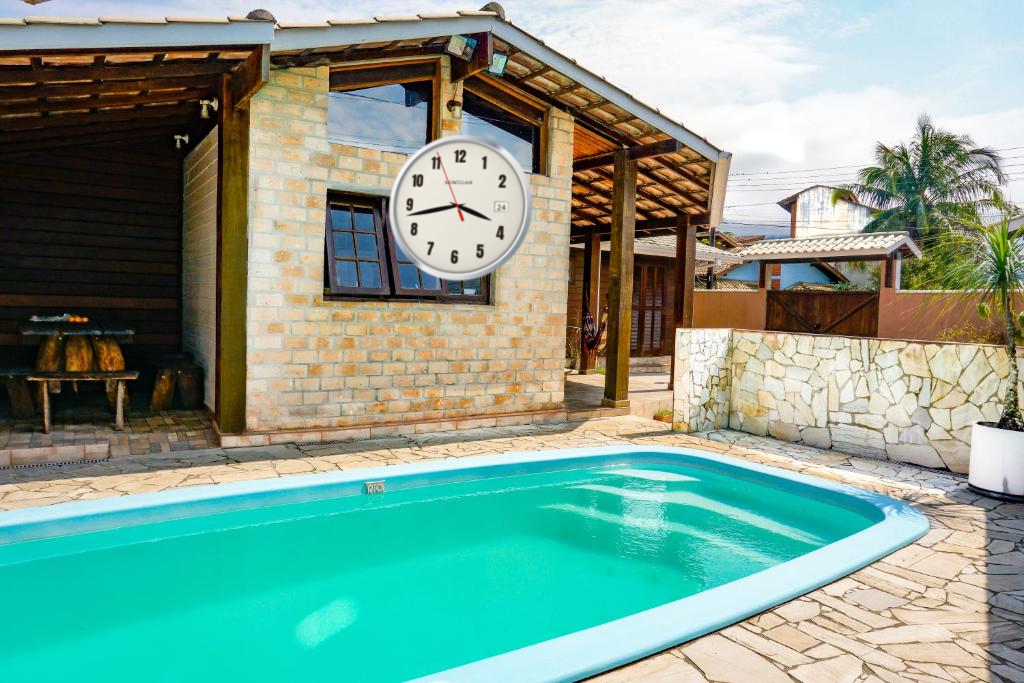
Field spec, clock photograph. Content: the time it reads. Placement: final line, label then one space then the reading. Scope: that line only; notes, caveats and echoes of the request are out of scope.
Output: 3:42:56
